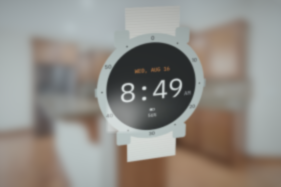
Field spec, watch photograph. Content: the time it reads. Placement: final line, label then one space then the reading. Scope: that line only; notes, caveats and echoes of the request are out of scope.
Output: 8:49
